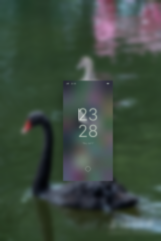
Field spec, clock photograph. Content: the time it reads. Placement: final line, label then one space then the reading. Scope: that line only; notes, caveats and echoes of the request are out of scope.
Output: 23:28
